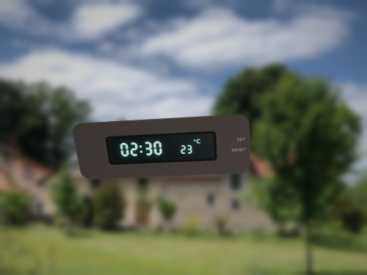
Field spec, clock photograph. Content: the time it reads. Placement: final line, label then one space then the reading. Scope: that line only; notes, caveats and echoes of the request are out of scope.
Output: 2:30
